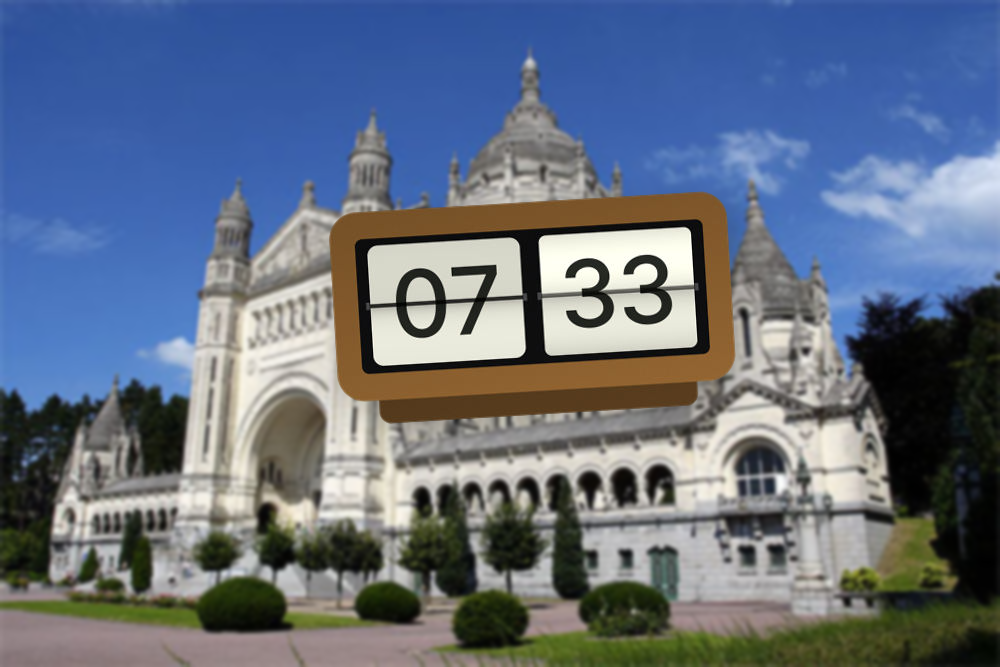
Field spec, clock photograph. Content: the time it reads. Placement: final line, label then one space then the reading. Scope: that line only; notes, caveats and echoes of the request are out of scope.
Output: 7:33
